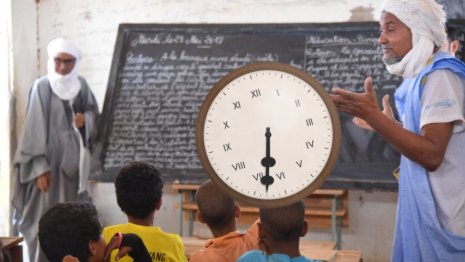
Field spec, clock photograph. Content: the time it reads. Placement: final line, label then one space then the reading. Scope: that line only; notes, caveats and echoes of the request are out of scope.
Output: 6:33
